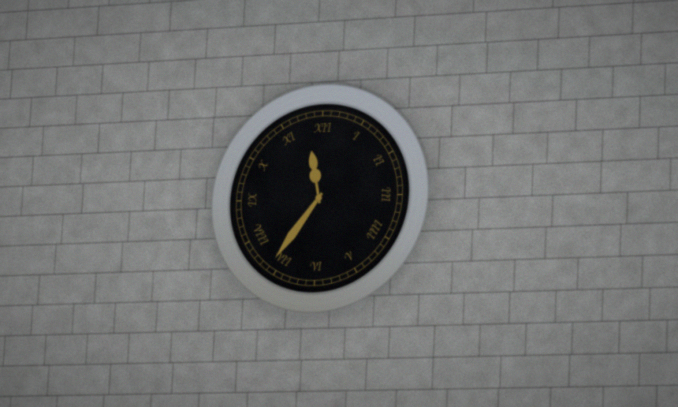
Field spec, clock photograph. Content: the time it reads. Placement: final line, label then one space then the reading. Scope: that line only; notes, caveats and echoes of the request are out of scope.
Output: 11:36
